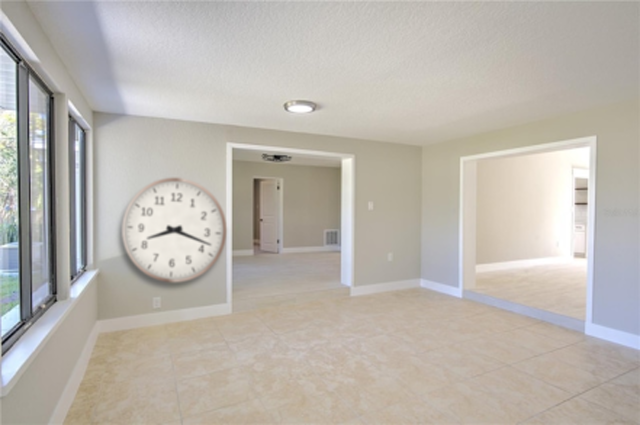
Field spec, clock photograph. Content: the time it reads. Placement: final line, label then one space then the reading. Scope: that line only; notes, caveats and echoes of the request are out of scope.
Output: 8:18
